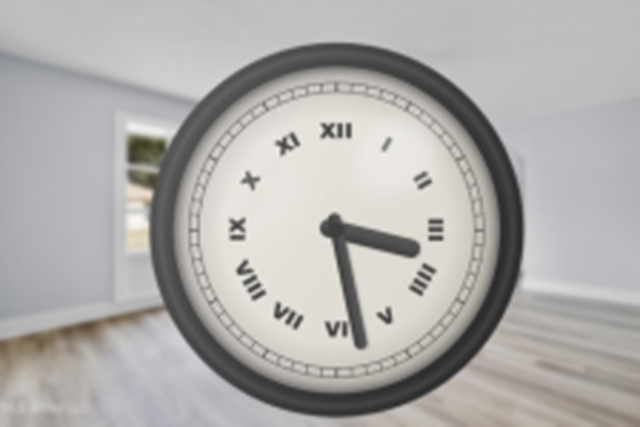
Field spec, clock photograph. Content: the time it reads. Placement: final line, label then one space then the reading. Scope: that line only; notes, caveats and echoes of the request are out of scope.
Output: 3:28
